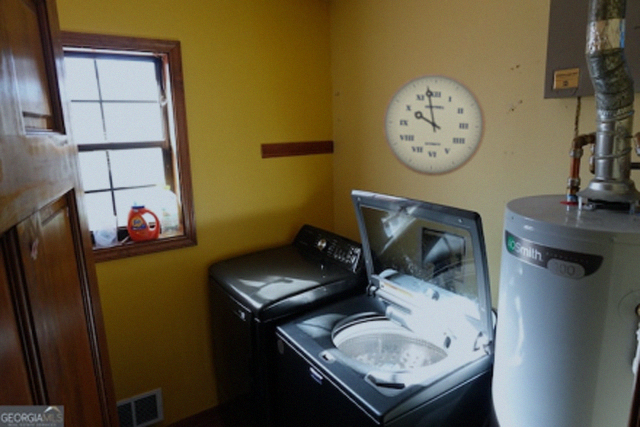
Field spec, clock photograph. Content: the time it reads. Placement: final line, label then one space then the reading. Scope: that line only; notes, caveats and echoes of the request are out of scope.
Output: 9:58
